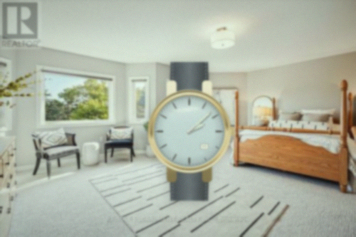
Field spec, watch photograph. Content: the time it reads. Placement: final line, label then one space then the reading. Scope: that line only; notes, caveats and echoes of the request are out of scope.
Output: 2:08
